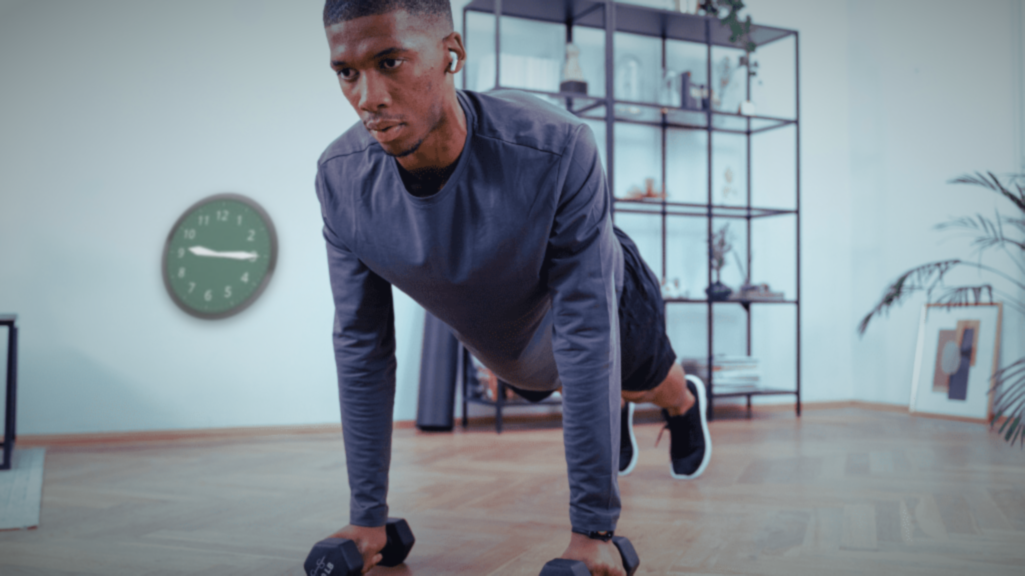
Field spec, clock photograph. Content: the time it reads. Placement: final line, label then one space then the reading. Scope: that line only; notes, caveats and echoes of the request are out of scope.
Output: 9:15
